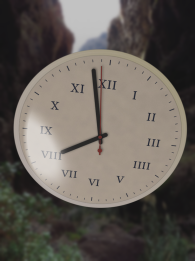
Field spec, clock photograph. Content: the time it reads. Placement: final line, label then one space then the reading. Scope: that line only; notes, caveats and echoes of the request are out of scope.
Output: 7:57:59
